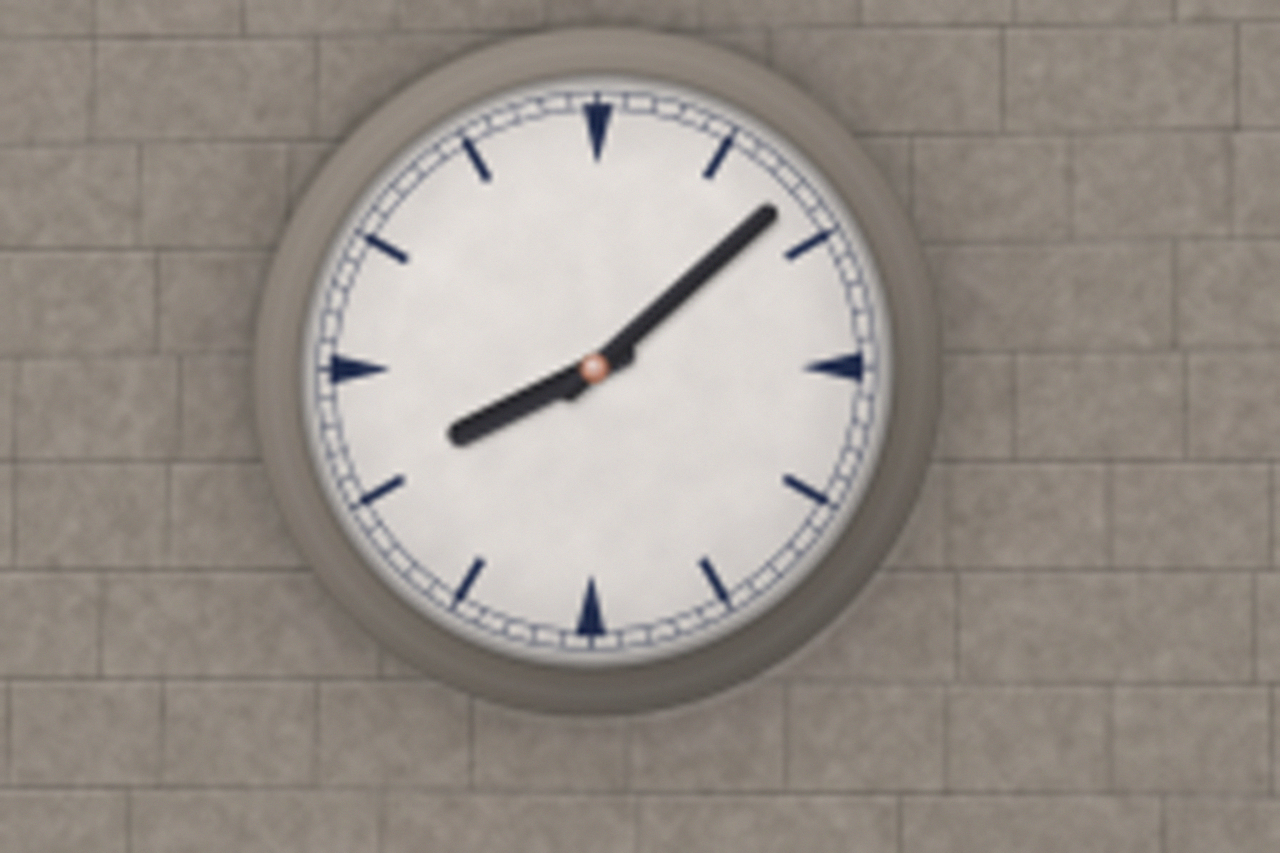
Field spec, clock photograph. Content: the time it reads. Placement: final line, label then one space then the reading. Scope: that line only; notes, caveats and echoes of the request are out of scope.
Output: 8:08
